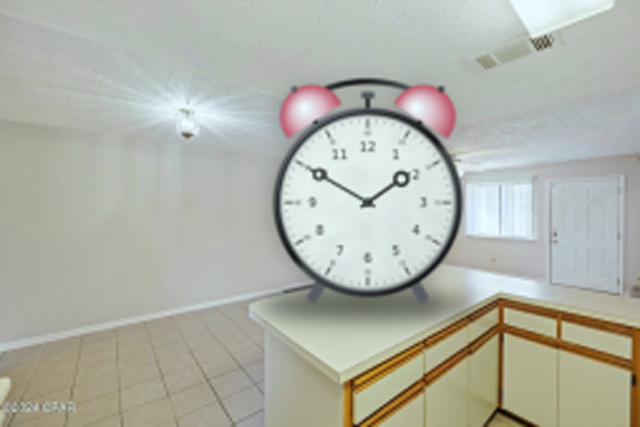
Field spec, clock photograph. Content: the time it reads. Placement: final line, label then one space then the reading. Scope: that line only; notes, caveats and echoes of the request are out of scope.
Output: 1:50
